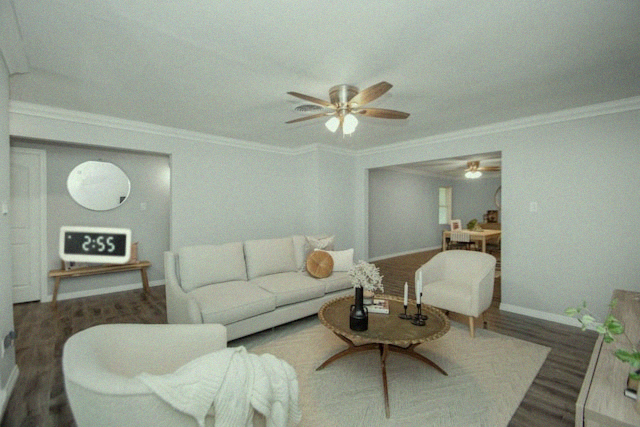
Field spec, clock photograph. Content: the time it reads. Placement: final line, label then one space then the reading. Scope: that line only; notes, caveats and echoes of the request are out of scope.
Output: 2:55
